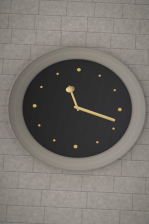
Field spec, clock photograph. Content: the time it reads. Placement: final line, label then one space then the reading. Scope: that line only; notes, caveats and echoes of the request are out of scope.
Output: 11:18
